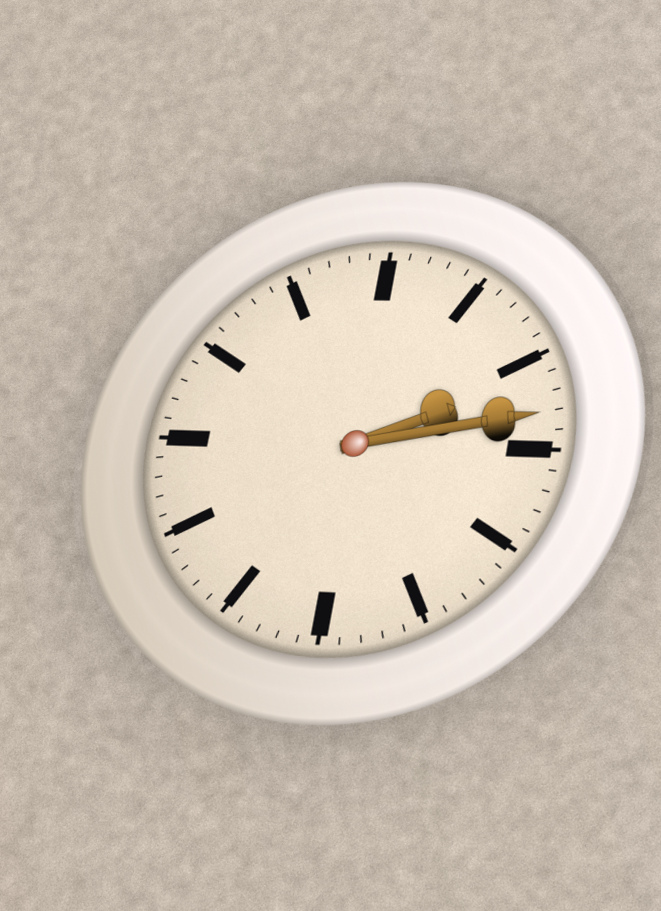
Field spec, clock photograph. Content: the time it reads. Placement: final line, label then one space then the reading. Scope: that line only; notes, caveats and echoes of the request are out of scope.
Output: 2:13
